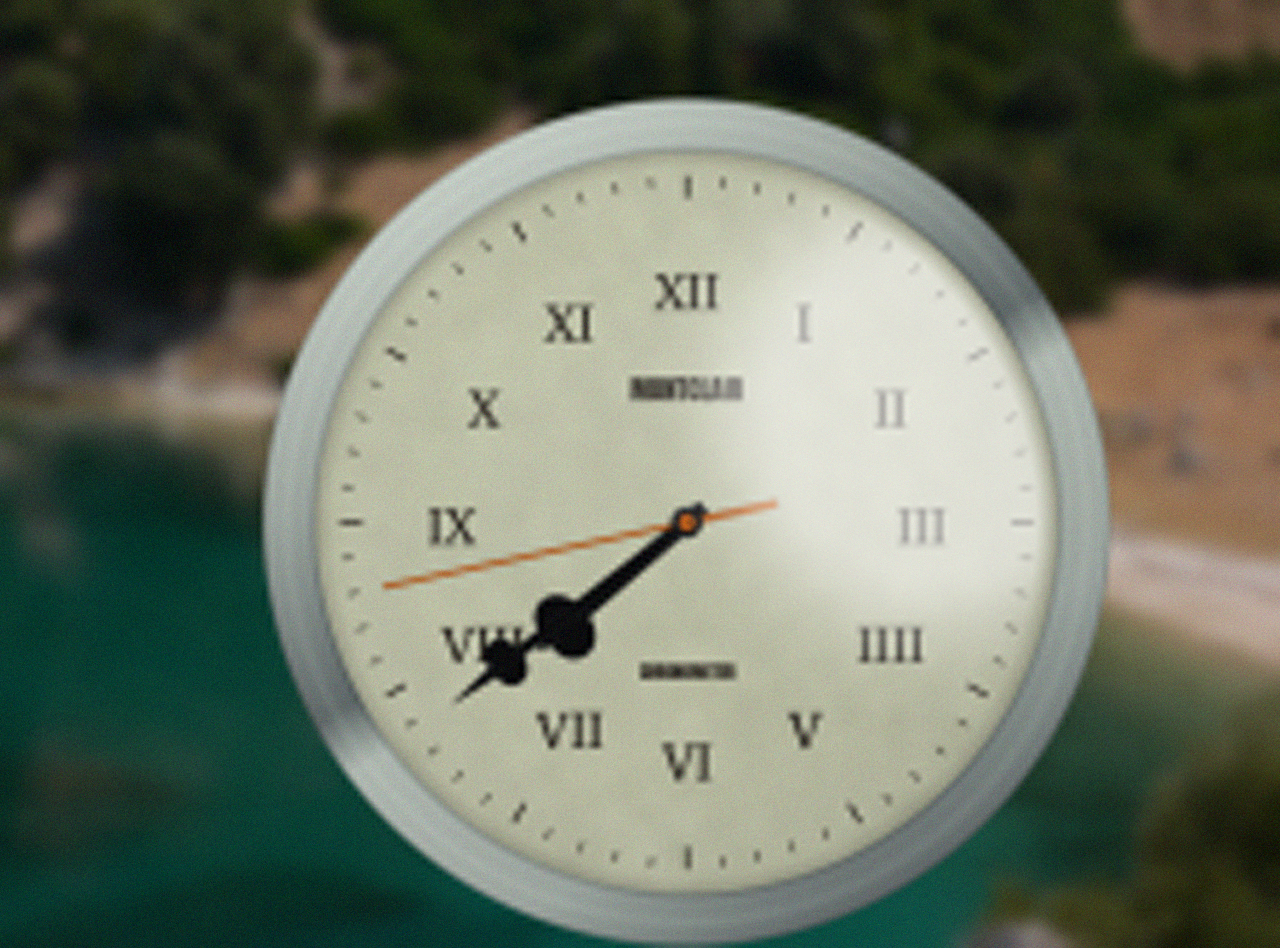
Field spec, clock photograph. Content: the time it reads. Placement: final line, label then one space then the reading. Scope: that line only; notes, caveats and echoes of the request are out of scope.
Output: 7:38:43
